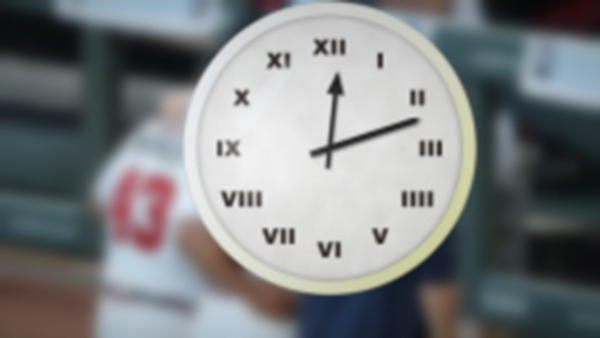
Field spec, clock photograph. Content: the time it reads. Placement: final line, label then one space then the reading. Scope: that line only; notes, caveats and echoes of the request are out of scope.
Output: 12:12
